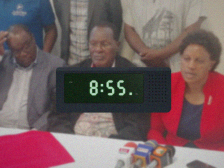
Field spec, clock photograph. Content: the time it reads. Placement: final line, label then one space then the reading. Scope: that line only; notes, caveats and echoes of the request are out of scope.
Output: 8:55
